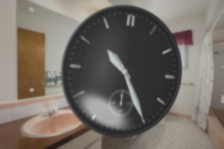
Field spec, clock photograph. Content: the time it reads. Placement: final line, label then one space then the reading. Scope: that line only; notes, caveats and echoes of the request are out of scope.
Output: 10:25
